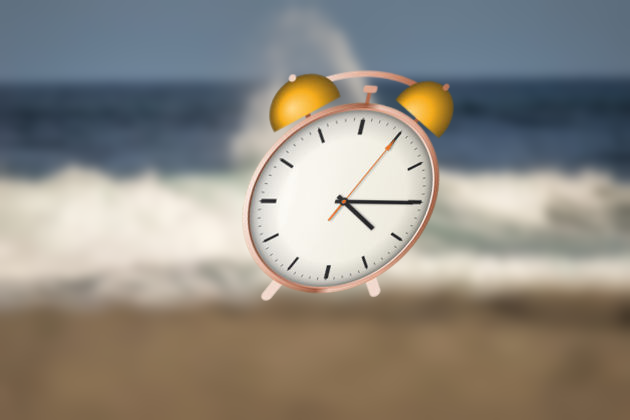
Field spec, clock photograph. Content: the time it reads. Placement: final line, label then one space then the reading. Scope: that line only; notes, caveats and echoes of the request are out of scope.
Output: 4:15:05
